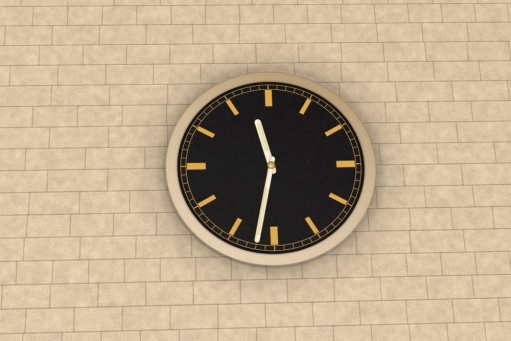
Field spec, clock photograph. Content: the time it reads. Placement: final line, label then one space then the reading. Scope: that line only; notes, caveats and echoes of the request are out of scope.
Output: 11:32
